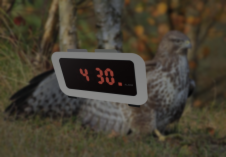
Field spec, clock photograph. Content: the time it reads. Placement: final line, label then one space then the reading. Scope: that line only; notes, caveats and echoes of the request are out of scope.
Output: 4:30
